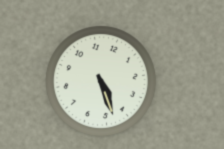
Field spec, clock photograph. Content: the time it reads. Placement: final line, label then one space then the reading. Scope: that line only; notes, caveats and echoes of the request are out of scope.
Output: 4:23
